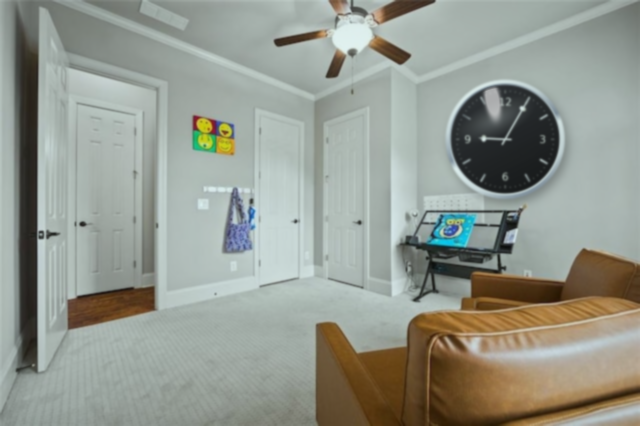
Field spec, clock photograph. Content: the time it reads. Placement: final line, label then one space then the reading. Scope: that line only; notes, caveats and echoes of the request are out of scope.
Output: 9:05
